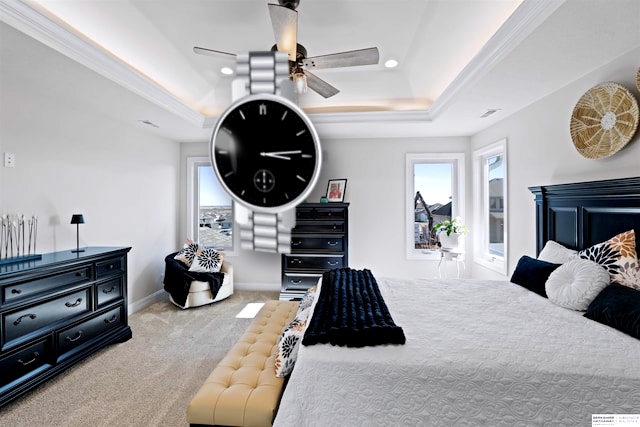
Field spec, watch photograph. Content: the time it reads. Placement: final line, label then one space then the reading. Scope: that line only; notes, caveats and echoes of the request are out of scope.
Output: 3:14
